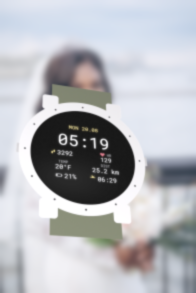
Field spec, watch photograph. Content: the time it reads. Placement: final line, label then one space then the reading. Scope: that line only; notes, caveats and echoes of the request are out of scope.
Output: 5:19
